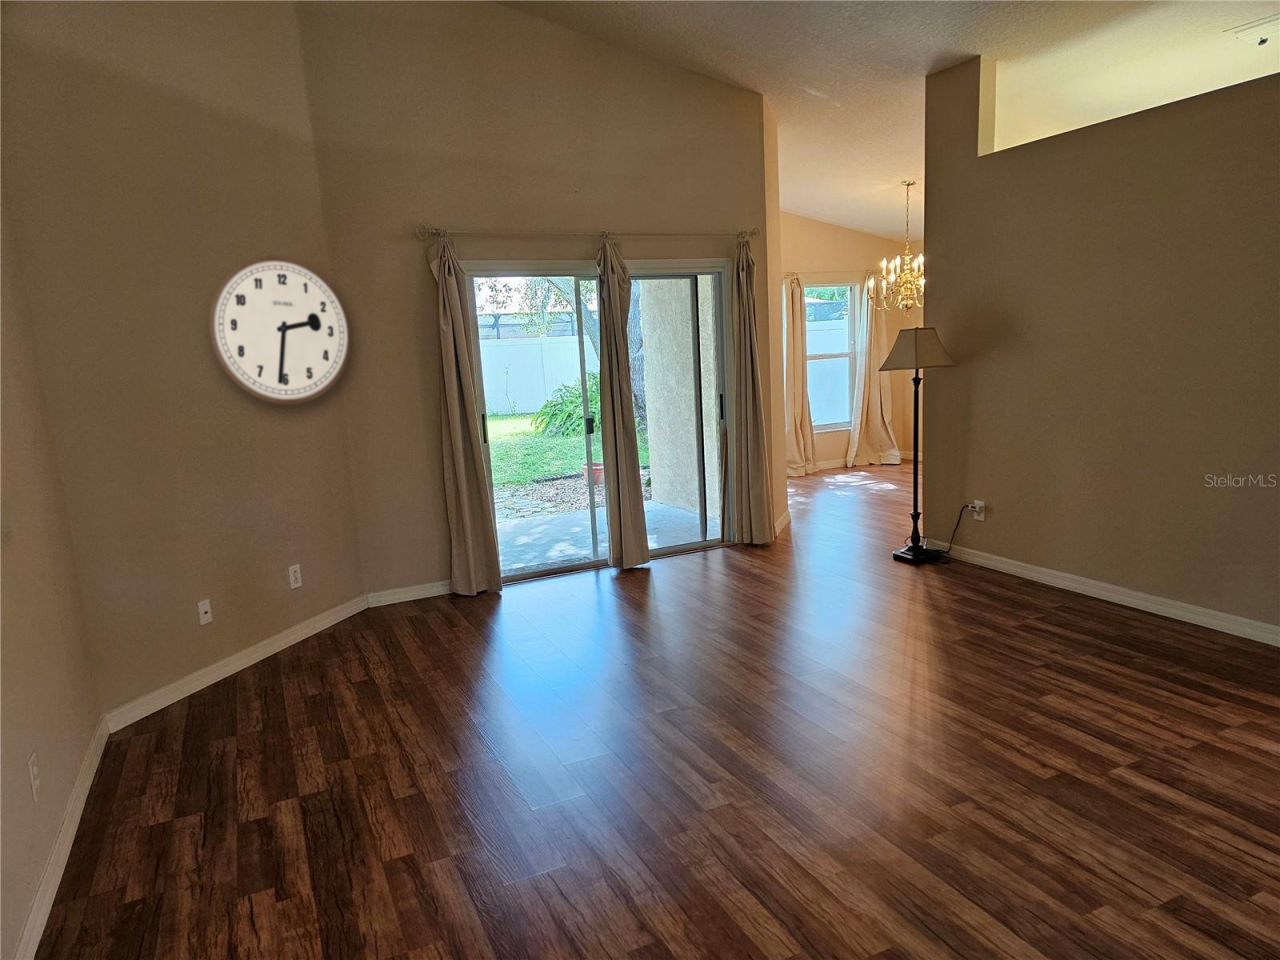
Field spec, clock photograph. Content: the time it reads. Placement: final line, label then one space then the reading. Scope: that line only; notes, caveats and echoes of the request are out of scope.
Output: 2:31
